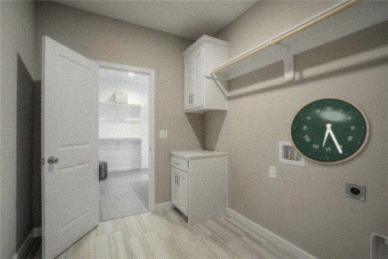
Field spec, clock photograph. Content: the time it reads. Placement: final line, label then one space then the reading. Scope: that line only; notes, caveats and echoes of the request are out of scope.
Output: 6:26
